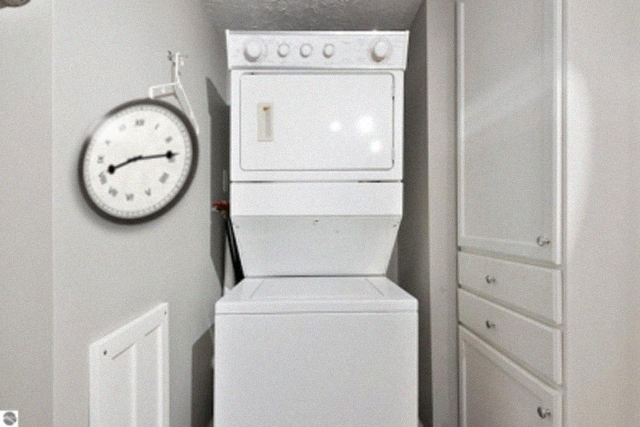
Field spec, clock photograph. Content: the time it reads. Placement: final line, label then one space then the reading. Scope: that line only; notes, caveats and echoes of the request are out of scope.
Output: 8:14
